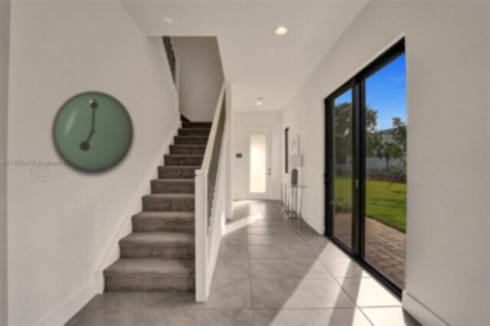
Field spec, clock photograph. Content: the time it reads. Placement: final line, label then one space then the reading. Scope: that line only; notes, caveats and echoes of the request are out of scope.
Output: 7:01
